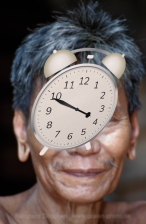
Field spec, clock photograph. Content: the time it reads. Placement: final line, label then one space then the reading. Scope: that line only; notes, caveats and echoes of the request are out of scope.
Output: 3:49
